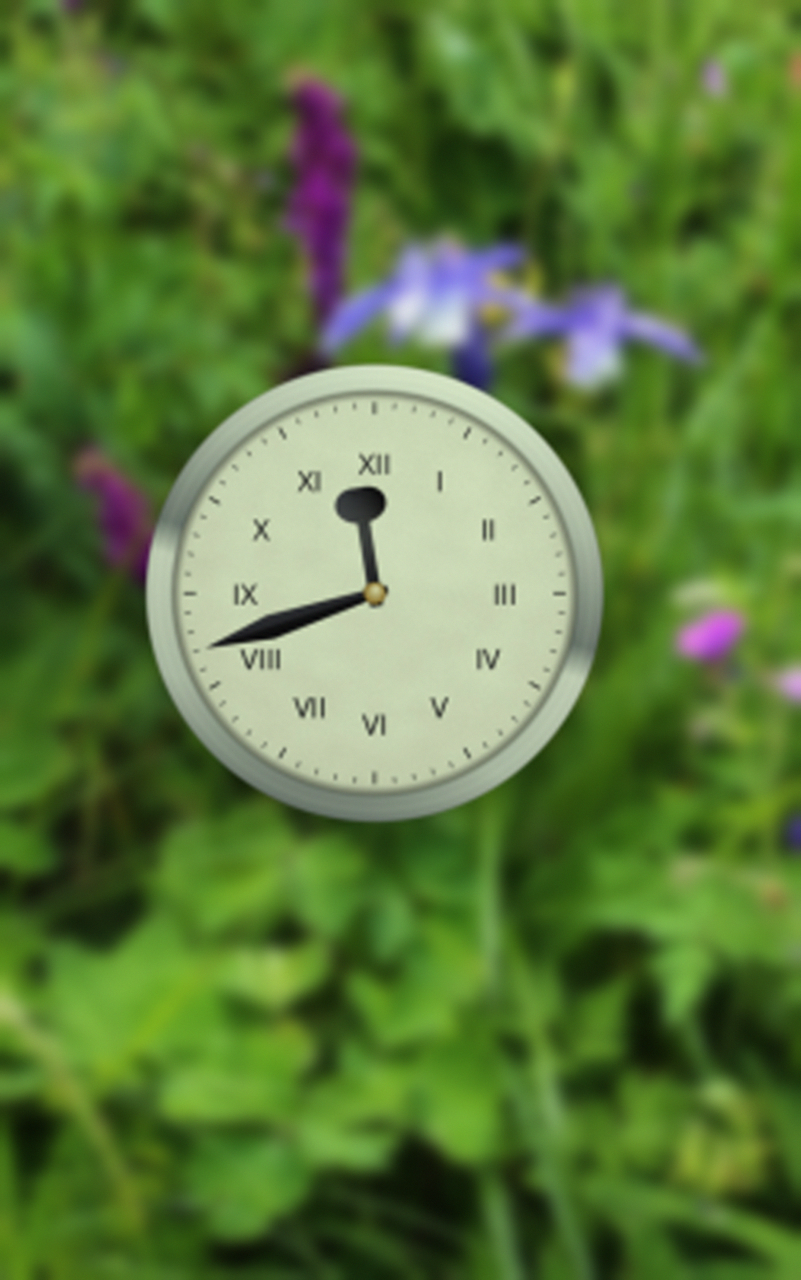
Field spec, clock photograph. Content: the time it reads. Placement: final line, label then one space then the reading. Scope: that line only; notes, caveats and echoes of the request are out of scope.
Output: 11:42
